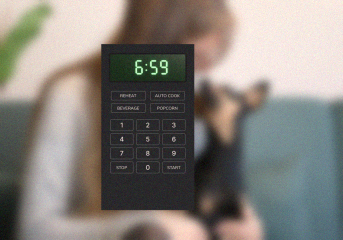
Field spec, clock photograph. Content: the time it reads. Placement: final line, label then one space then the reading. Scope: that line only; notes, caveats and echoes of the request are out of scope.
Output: 6:59
